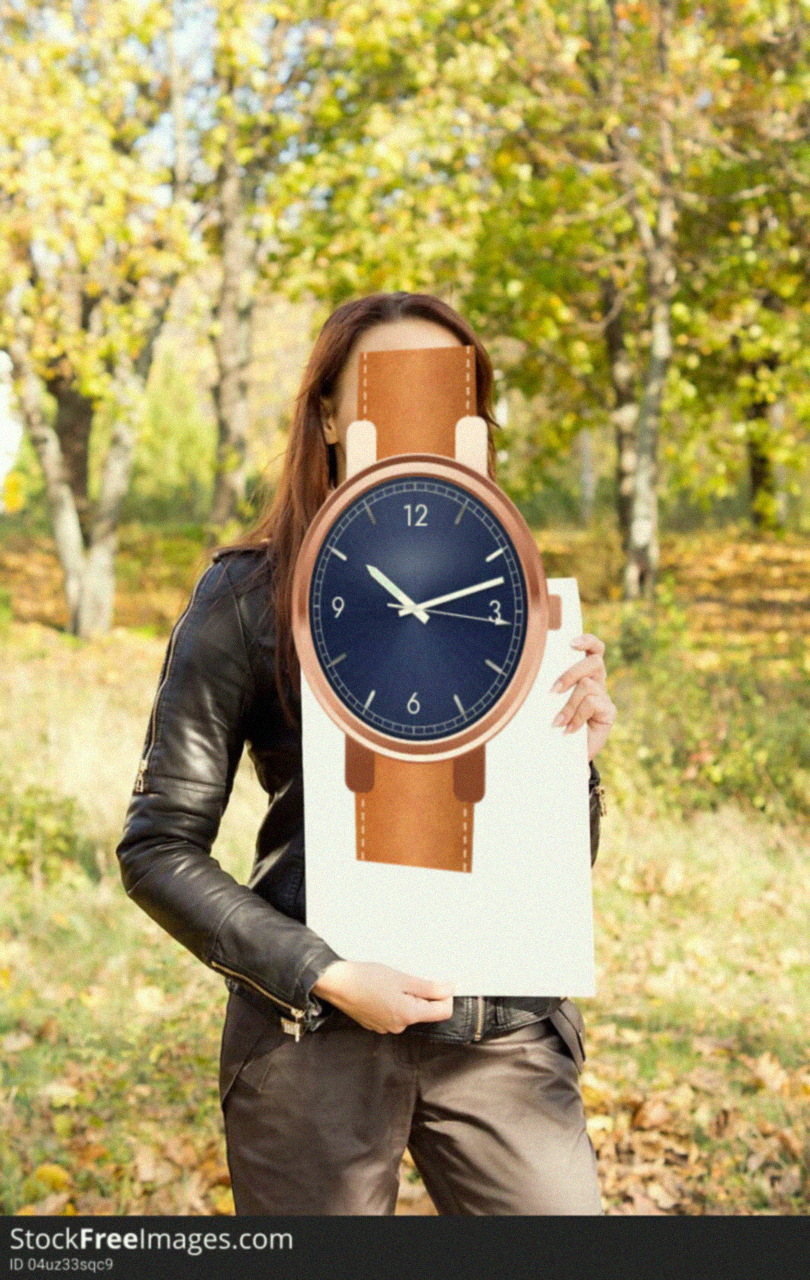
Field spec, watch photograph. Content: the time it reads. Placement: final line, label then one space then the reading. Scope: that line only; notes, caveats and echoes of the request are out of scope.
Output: 10:12:16
